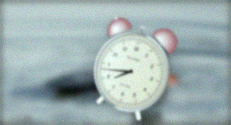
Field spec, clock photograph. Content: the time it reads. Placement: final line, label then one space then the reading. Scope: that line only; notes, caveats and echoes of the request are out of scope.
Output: 7:43
